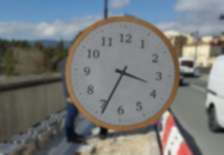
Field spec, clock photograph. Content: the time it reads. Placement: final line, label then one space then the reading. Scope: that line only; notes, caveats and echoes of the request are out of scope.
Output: 3:34
